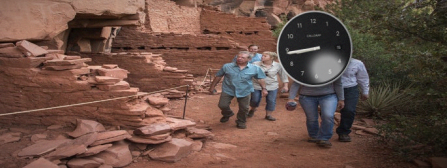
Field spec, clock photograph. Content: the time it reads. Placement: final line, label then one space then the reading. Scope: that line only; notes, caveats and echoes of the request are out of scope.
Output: 8:44
